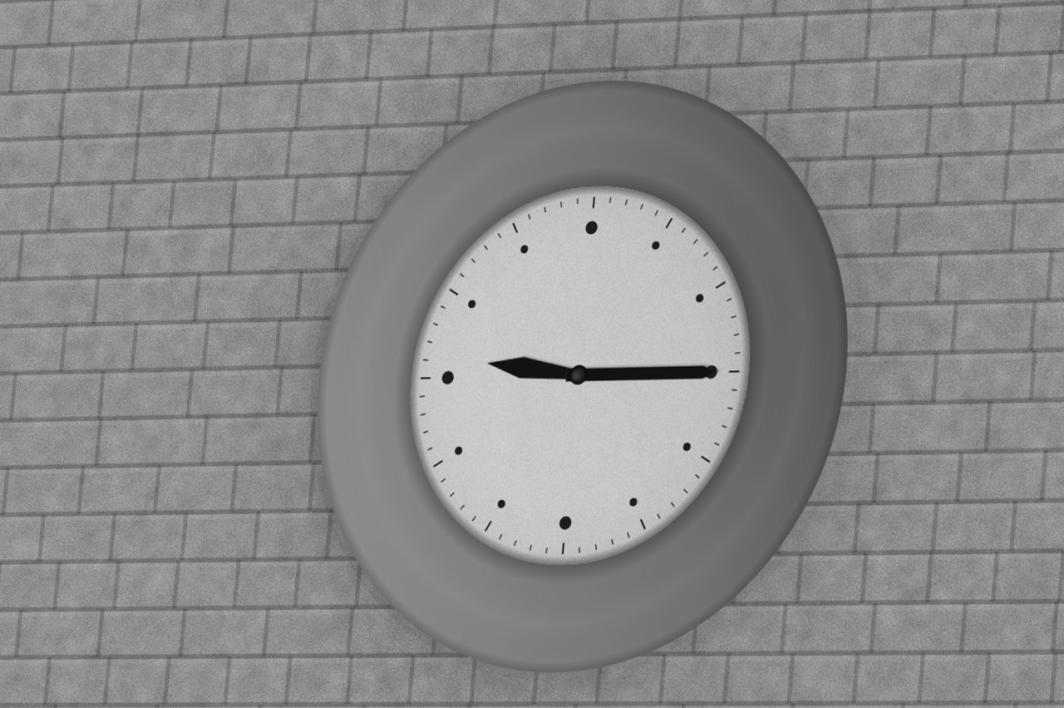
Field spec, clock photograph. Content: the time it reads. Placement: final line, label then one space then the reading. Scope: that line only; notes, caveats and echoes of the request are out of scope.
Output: 9:15
